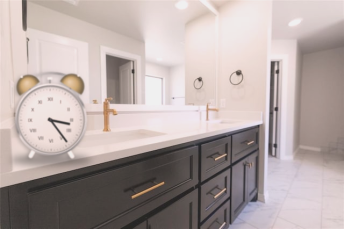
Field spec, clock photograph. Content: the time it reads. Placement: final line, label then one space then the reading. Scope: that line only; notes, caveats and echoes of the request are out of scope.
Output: 3:24
